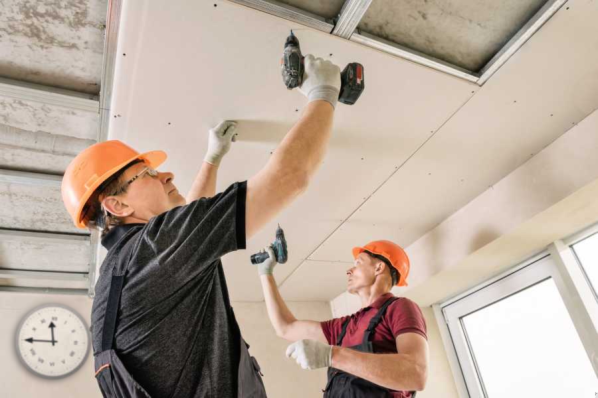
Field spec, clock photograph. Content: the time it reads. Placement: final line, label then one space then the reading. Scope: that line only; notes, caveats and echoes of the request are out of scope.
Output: 11:45
